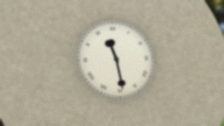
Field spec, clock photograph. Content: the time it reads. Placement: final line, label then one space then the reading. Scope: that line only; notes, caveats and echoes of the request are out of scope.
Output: 11:29
